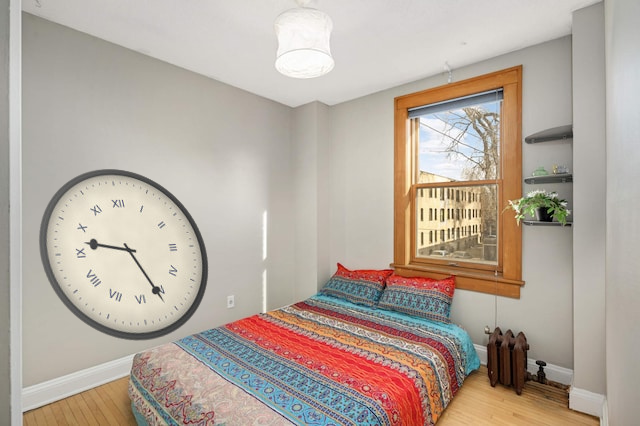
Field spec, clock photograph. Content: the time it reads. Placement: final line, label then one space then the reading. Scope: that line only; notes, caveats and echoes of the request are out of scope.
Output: 9:26
